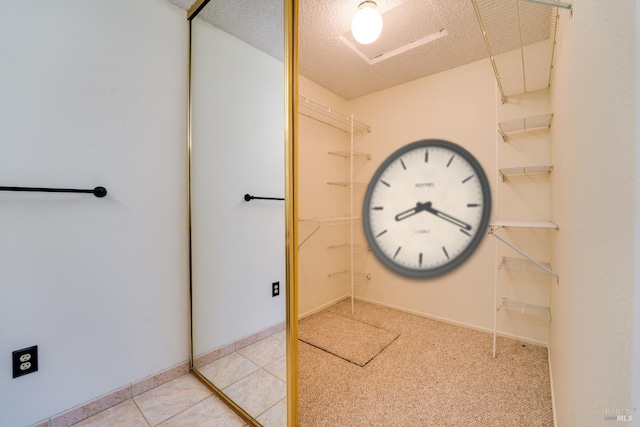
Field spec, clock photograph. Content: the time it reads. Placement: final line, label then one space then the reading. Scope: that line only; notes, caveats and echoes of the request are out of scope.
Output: 8:19
